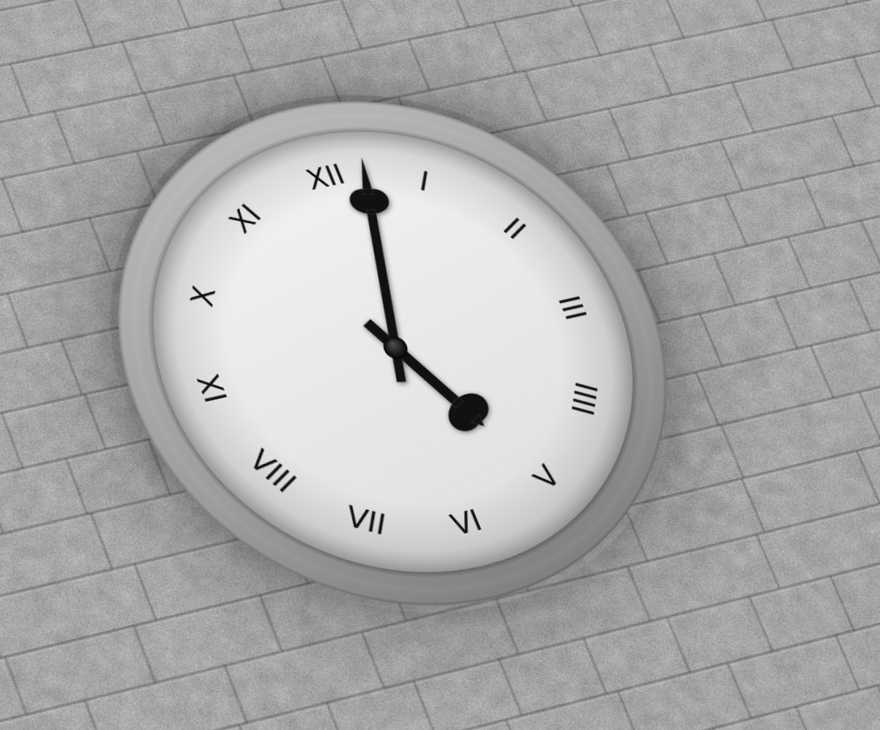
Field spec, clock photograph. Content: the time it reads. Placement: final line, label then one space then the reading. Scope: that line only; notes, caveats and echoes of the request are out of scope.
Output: 5:02
